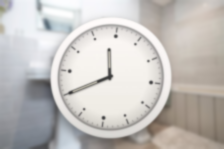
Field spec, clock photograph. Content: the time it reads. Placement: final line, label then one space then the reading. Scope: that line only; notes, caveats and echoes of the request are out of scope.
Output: 11:40
